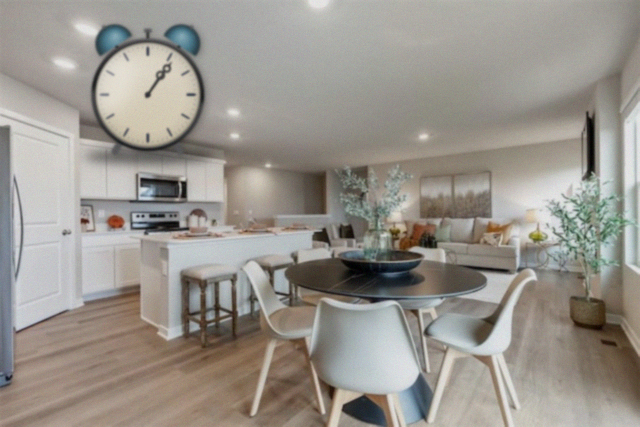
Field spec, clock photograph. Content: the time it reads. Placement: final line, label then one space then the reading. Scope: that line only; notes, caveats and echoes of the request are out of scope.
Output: 1:06
